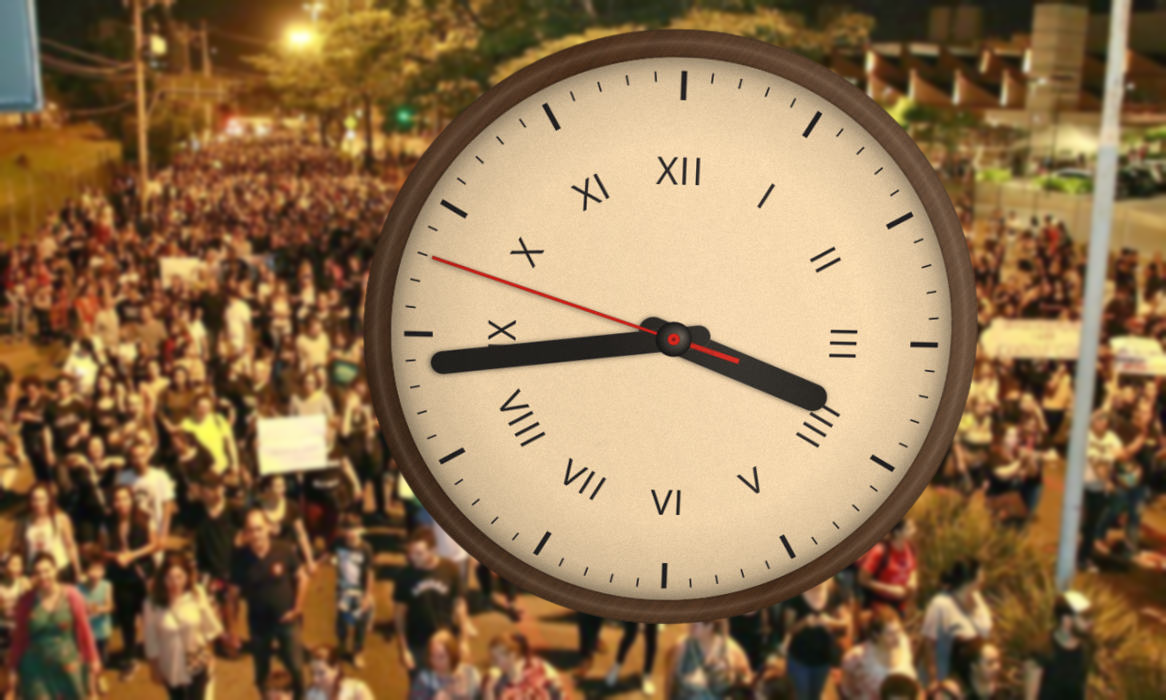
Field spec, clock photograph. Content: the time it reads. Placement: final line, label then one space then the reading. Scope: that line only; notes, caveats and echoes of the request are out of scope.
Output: 3:43:48
